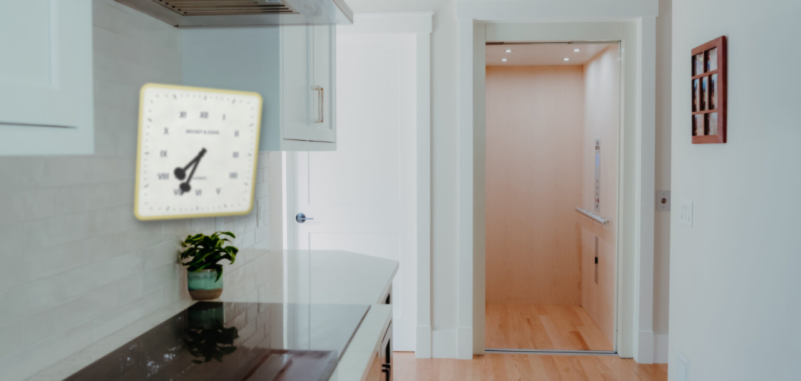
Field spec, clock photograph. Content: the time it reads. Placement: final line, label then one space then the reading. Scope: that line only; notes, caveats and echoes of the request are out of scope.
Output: 7:34
